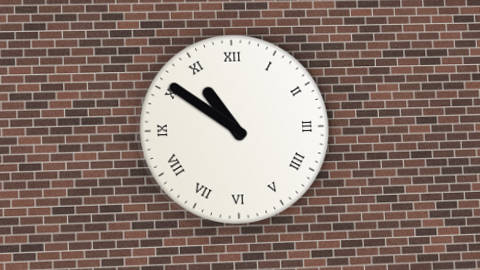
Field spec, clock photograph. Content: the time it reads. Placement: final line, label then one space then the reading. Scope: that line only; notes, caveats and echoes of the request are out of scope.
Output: 10:51
